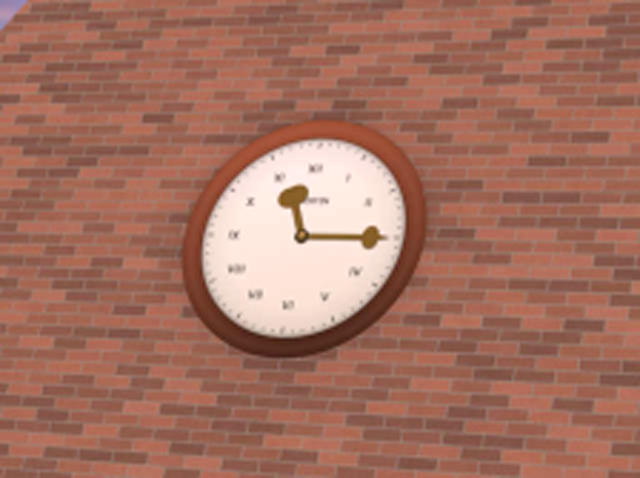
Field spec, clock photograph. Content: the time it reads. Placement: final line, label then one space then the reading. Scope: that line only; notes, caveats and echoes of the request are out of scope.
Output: 11:15
